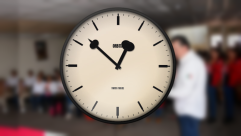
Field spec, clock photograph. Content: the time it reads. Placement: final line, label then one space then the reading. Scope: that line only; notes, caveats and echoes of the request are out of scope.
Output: 12:52
